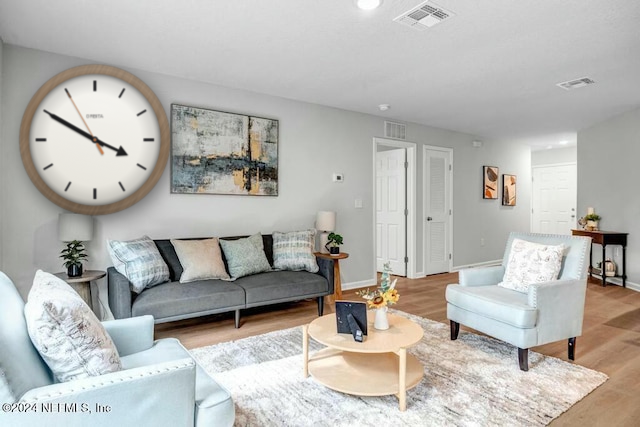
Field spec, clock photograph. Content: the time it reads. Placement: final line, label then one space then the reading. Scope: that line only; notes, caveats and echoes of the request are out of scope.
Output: 3:49:55
